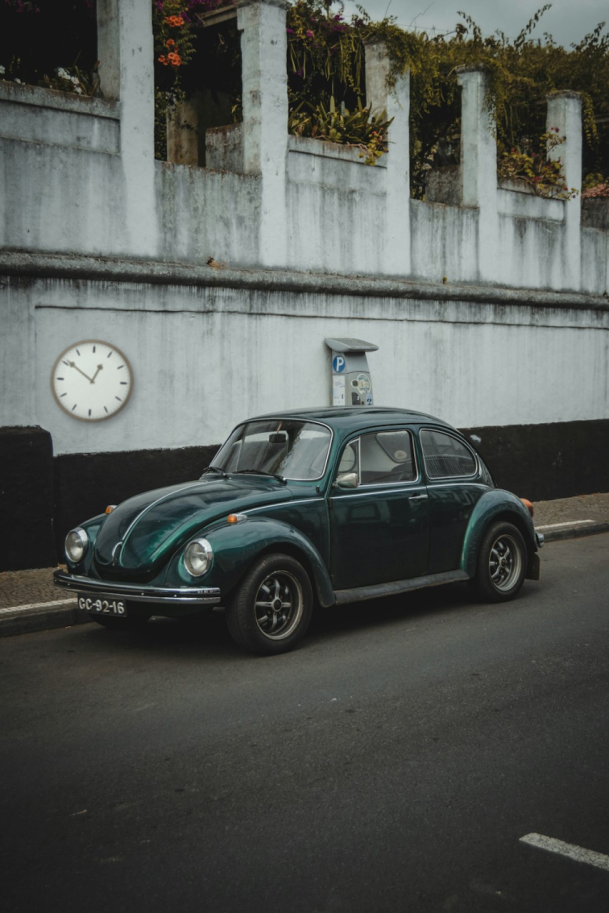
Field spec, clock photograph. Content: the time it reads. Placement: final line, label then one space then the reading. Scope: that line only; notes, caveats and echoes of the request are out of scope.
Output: 12:51
